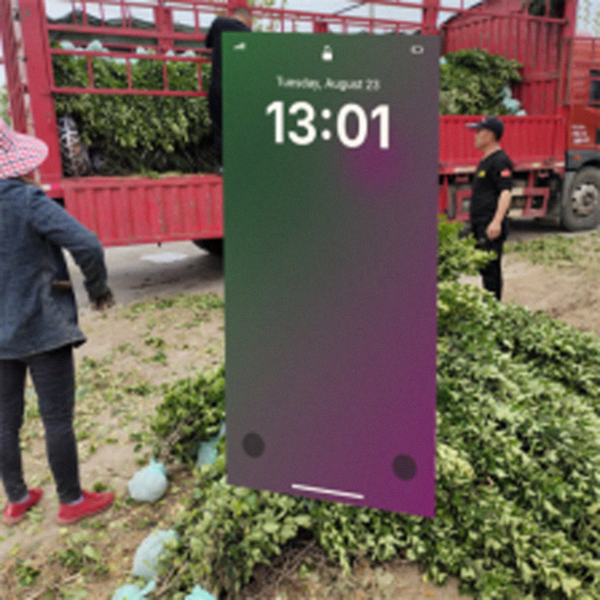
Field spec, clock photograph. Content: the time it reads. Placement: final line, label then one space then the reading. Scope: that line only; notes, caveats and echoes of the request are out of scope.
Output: 13:01
